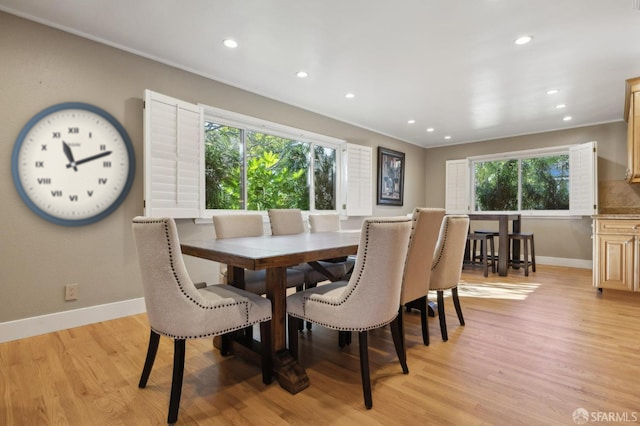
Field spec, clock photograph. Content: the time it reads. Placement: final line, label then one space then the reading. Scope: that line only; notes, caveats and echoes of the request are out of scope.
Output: 11:12
